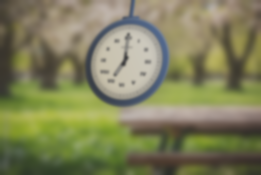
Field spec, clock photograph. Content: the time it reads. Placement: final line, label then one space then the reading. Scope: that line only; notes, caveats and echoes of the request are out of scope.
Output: 7:00
